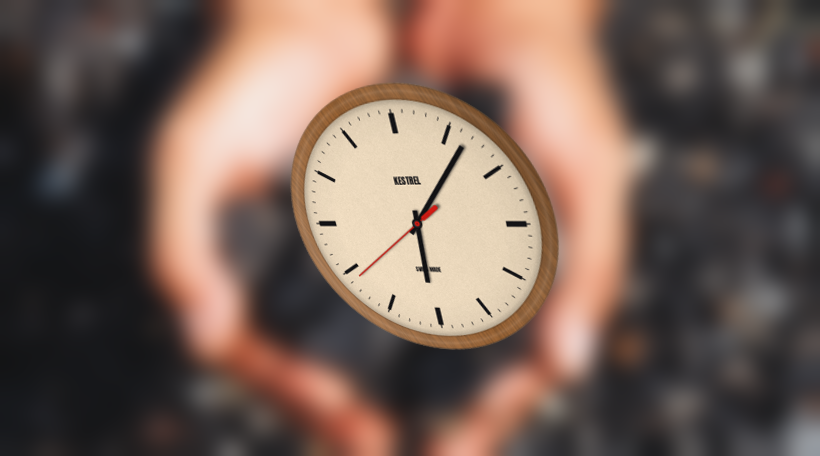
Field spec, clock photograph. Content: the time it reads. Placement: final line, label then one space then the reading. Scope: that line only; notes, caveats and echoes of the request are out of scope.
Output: 6:06:39
